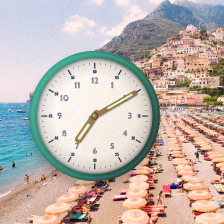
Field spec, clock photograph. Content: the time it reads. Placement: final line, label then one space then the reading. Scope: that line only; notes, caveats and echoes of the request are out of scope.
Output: 7:10
